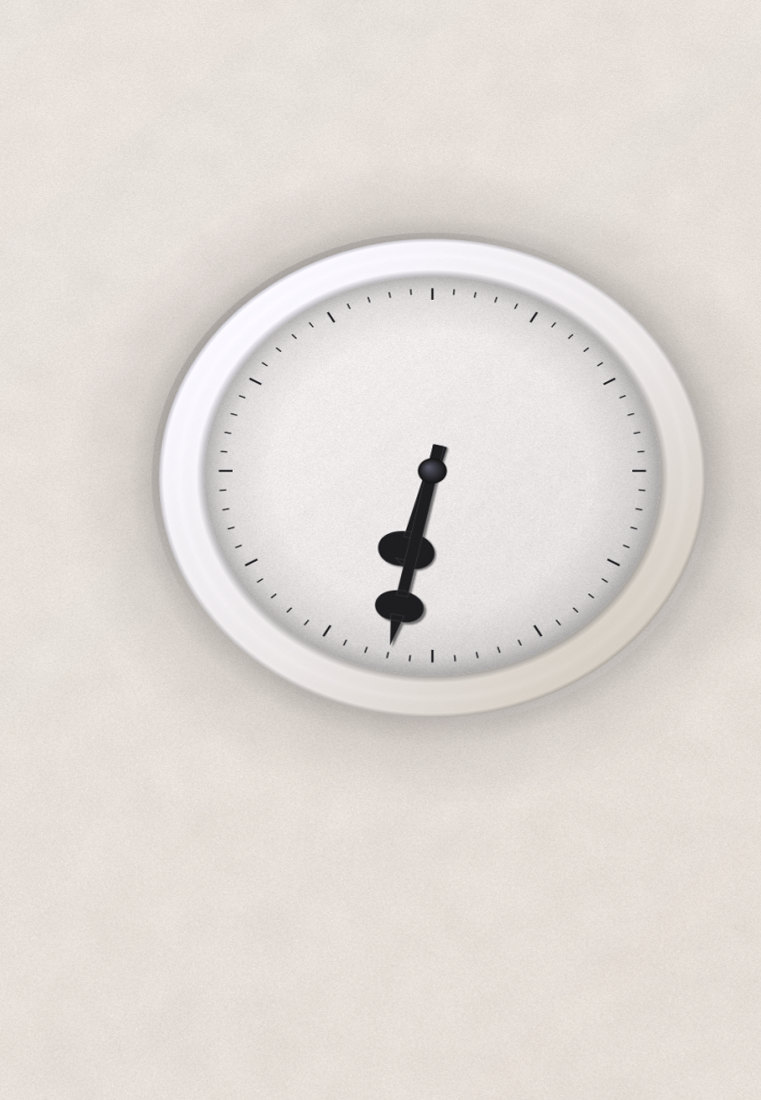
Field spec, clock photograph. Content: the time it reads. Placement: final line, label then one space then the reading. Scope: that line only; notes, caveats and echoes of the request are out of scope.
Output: 6:32
